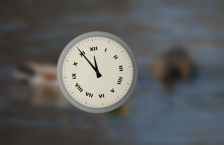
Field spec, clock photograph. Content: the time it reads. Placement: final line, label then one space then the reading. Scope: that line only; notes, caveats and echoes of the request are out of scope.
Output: 11:55
